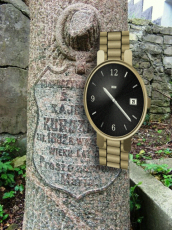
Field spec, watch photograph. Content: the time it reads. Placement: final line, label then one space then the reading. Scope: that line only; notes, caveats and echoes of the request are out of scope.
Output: 10:22
